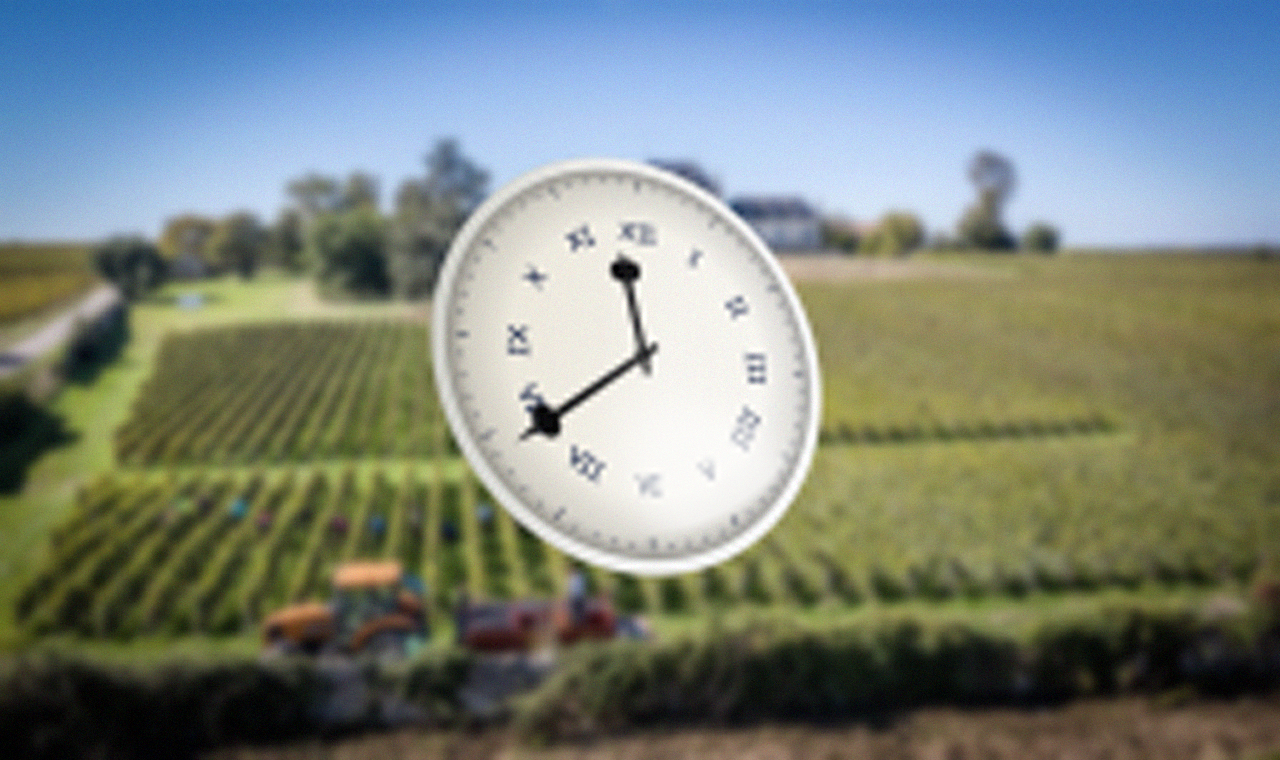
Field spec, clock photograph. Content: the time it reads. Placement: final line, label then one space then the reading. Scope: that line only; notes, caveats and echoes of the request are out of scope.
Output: 11:39
